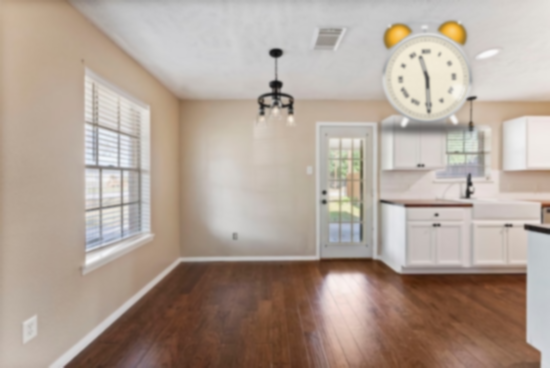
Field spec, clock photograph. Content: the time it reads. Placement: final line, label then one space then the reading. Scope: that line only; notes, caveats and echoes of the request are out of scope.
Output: 11:30
